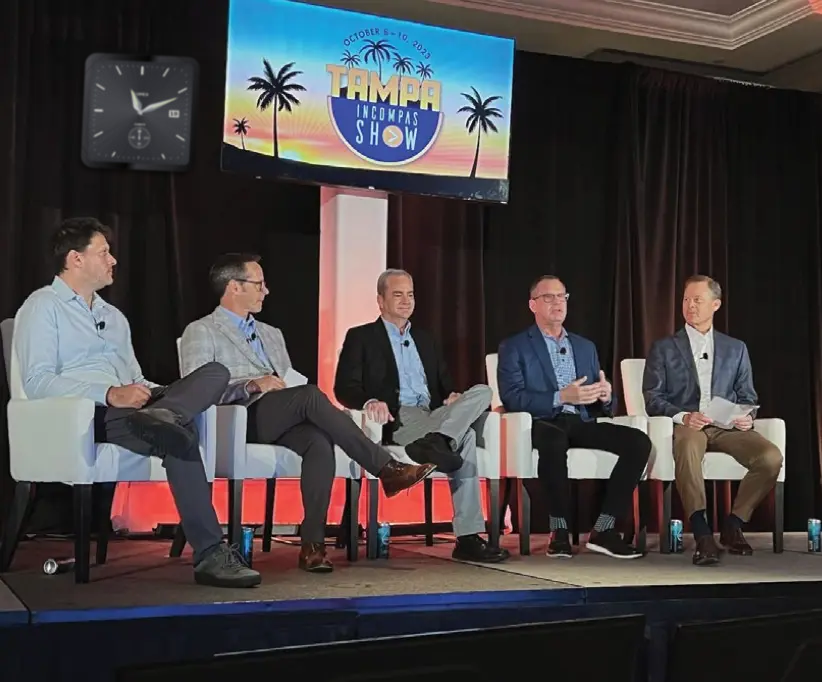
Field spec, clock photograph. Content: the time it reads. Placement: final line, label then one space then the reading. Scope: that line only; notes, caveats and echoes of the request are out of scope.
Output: 11:11
